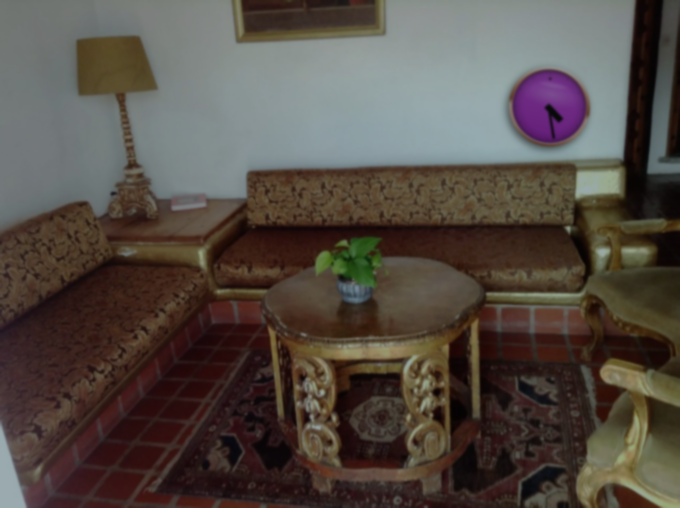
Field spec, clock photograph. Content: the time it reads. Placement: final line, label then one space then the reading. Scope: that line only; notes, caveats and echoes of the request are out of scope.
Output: 4:28
